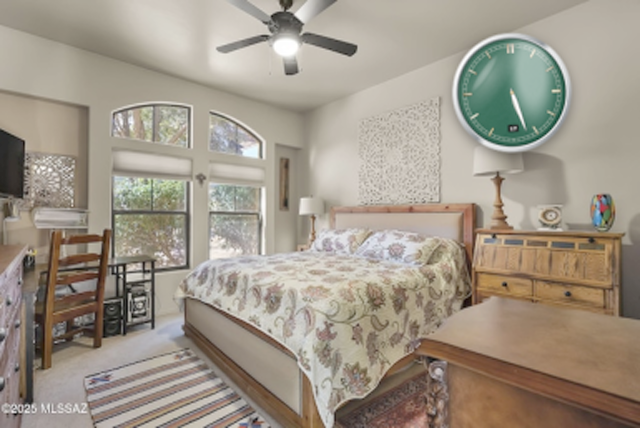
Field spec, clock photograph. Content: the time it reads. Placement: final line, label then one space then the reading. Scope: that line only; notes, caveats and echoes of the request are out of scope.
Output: 5:27
